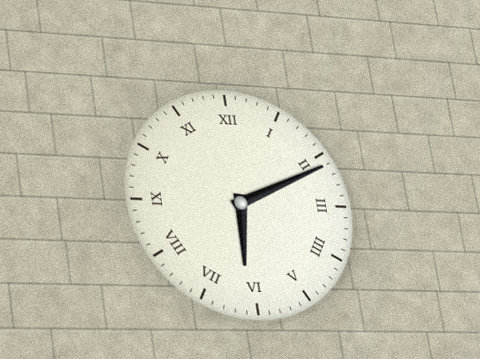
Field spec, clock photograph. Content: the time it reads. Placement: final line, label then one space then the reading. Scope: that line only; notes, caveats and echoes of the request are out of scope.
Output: 6:11
